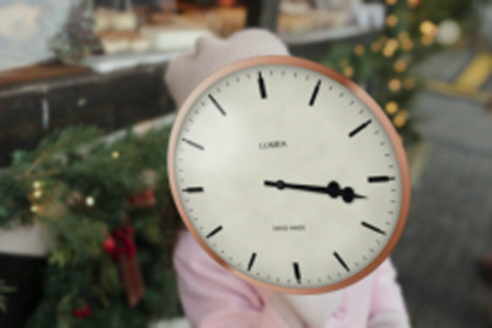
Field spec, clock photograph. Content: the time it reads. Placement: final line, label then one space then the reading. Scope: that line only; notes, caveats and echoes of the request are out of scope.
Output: 3:17
